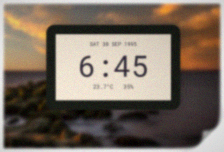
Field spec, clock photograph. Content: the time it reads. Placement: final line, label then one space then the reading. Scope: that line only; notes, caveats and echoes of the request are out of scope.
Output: 6:45
